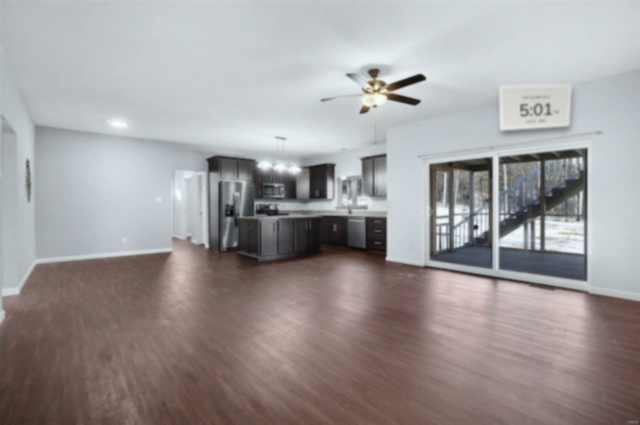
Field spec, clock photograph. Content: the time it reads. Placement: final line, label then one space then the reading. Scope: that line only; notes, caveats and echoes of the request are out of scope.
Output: 5:01
